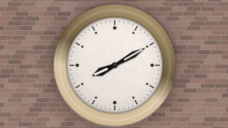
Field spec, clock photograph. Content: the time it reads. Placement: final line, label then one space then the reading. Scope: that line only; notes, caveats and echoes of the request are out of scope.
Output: 8:10
